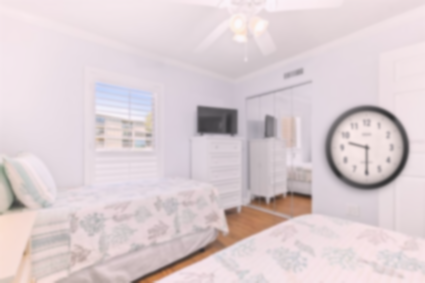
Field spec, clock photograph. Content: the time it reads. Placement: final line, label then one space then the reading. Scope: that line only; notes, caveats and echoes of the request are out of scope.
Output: 9:30
